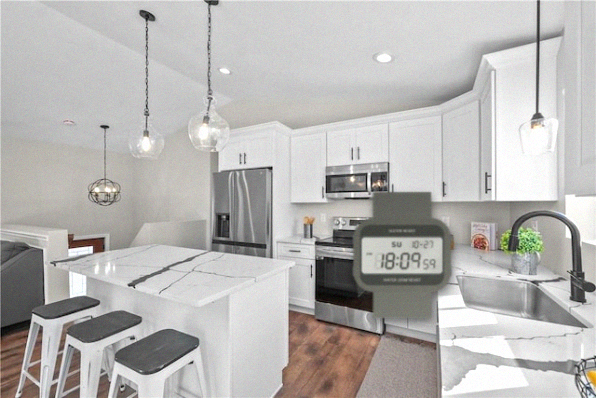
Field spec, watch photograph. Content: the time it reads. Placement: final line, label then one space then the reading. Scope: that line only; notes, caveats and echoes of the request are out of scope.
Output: 18:09:59
